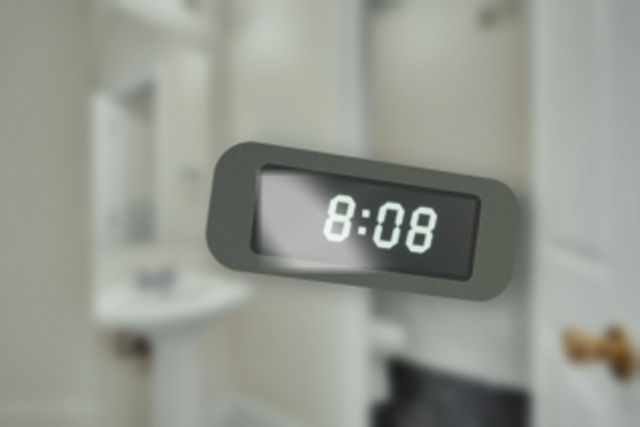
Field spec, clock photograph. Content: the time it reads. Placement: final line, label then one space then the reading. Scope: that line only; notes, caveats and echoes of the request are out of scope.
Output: 8:08
